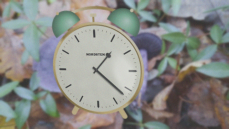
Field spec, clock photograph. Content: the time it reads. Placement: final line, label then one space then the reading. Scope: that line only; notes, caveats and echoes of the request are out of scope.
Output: 1:22
